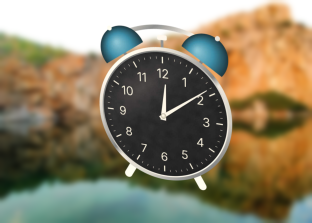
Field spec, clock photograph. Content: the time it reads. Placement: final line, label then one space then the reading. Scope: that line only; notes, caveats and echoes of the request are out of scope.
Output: 12:09
